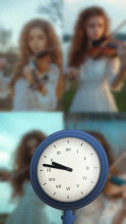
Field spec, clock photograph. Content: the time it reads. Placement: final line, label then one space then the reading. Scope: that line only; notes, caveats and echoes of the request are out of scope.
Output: 9:47
